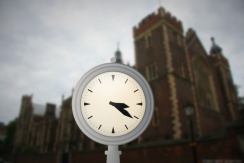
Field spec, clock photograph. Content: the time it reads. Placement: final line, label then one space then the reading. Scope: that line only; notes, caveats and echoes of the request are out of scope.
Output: 3:21
